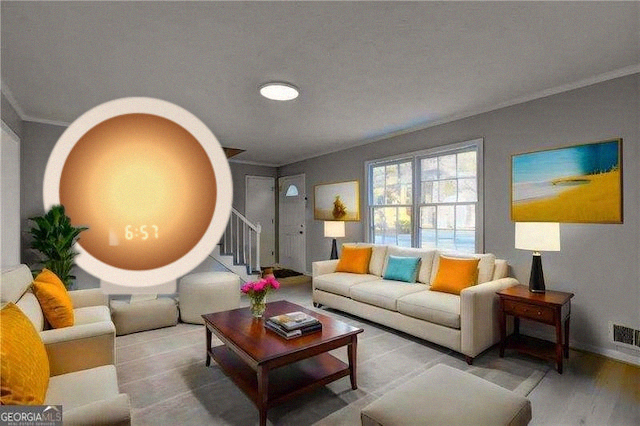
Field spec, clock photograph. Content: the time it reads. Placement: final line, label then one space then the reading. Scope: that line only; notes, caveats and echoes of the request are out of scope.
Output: 6:57
